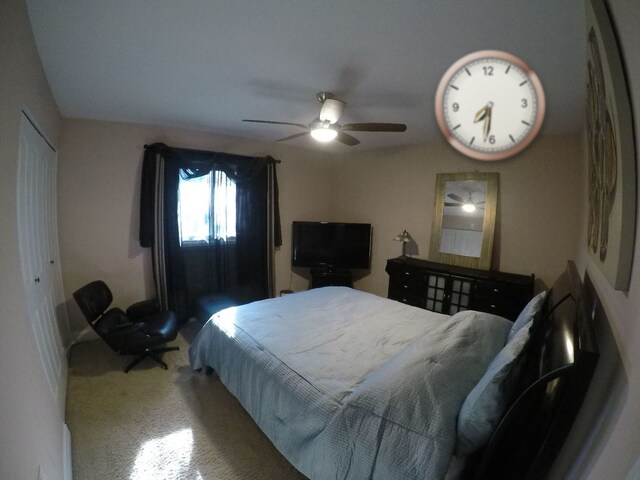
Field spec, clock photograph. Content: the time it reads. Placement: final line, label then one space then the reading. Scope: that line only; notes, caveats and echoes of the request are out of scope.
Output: 7:32
